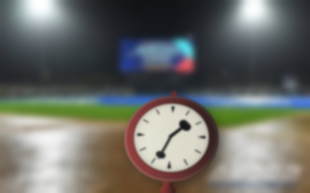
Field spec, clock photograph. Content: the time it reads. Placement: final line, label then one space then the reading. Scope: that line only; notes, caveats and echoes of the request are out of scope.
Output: 1:34
